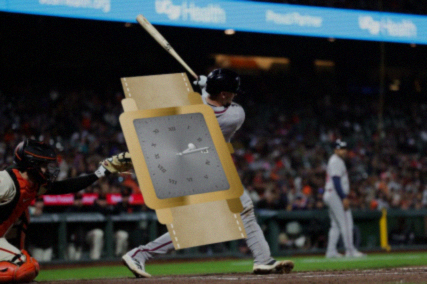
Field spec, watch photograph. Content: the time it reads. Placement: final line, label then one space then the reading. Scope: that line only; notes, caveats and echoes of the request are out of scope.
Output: 2:14
